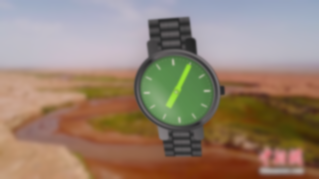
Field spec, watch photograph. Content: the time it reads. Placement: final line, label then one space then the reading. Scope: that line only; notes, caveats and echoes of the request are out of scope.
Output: 7:05
